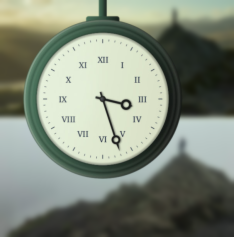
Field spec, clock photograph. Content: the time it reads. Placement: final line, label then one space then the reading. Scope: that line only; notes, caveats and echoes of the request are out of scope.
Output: 3:27
